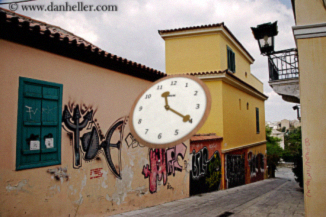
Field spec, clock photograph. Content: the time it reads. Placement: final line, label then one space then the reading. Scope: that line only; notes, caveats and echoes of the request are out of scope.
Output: 11:20
